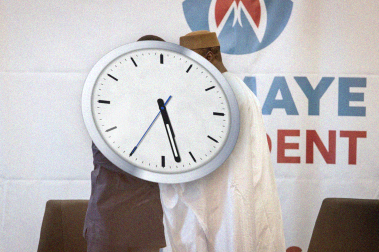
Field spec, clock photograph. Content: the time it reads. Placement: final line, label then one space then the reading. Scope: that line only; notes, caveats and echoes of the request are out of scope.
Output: 5:27:35
